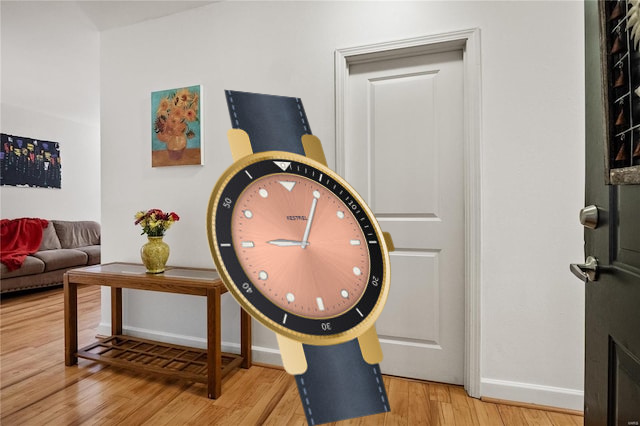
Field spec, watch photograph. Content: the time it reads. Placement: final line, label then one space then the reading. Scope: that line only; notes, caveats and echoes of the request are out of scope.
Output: 9:05
